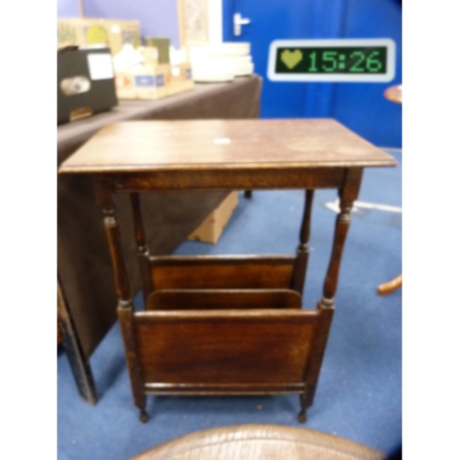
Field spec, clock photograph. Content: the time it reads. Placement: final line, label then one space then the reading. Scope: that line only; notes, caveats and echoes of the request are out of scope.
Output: 15:26
